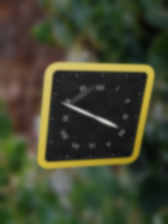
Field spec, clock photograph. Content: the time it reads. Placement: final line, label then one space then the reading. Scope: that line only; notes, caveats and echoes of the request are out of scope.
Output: 3:49
